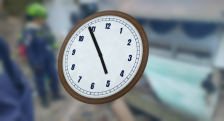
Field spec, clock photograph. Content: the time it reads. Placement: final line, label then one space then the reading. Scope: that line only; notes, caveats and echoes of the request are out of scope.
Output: 4:54
